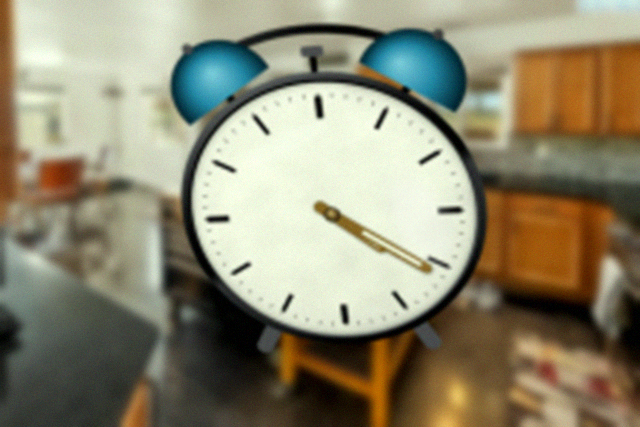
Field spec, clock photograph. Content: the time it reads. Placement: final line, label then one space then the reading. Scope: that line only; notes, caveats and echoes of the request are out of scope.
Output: 4:21
